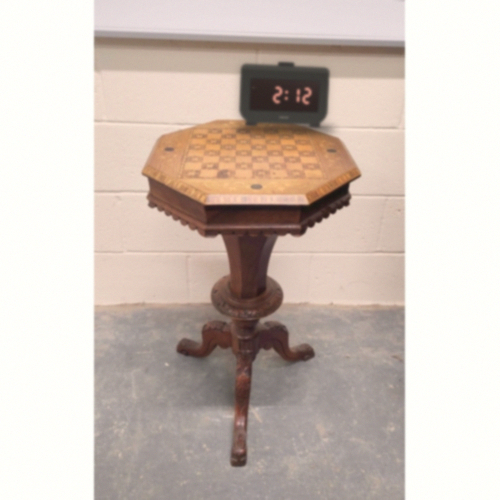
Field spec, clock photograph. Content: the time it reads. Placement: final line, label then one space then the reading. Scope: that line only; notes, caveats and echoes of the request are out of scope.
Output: 2:12
